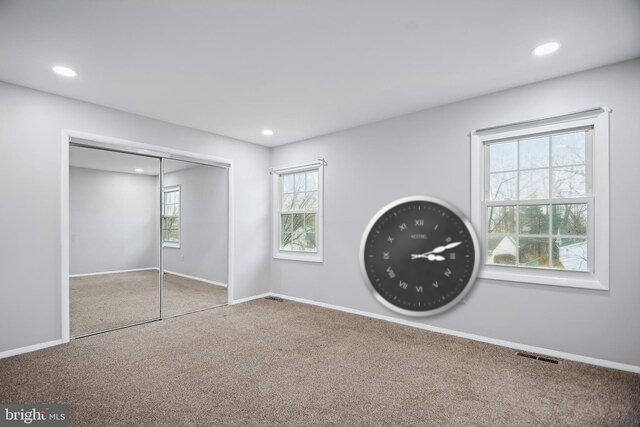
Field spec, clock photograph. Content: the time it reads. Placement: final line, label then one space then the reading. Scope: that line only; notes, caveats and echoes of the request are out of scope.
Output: 3:12
